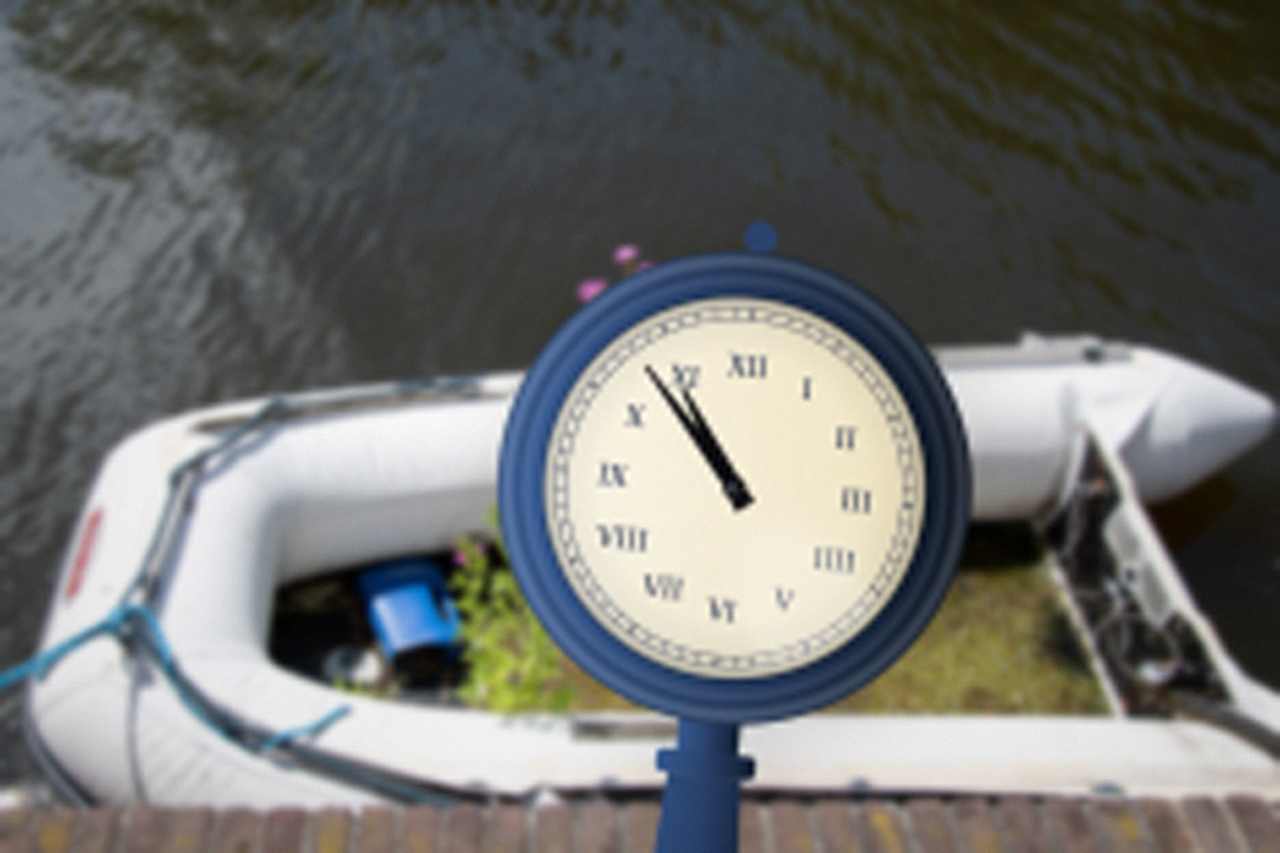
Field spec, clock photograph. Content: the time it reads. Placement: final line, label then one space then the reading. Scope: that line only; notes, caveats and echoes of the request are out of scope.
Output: 10:53
